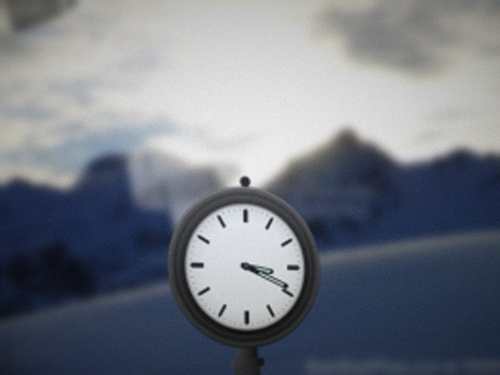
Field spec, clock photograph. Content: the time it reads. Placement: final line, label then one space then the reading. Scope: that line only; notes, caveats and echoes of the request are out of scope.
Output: 3:19
